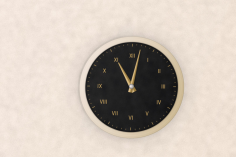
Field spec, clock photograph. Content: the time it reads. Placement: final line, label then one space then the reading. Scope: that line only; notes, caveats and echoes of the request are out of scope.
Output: 11:02
